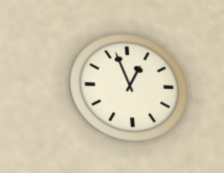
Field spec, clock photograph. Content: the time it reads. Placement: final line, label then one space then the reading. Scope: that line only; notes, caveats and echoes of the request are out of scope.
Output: 12:57
